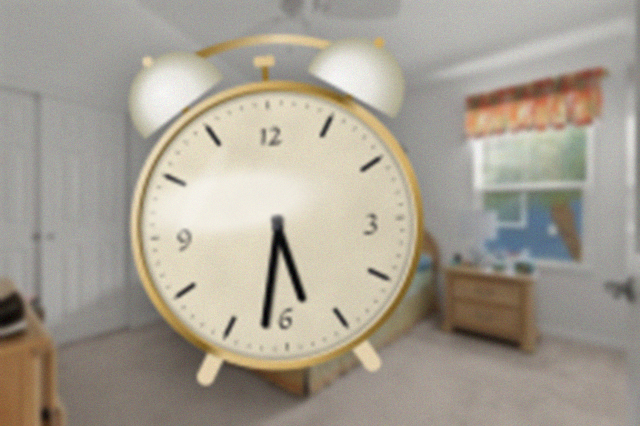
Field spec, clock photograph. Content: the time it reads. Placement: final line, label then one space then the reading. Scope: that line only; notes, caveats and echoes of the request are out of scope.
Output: 5:32
